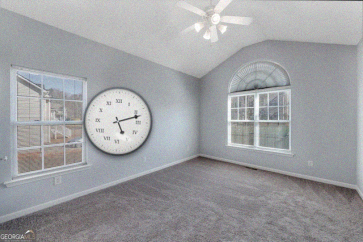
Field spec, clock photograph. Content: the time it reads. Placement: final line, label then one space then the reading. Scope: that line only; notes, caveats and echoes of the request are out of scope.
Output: 5:12
